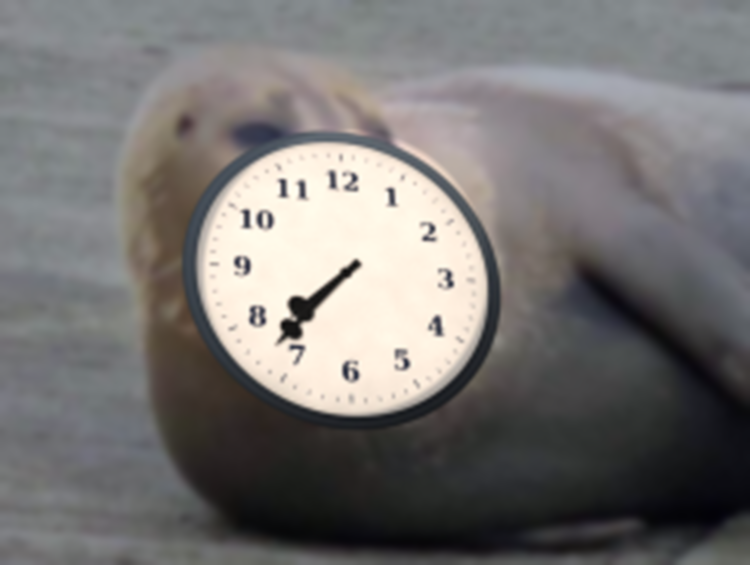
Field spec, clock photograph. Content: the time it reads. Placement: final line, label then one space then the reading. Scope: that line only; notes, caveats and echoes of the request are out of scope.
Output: 7:37
